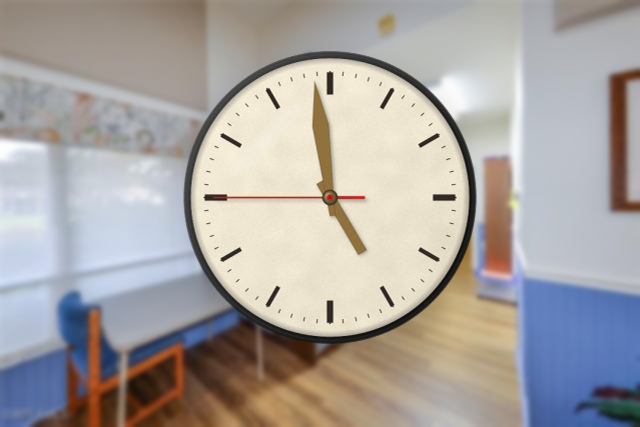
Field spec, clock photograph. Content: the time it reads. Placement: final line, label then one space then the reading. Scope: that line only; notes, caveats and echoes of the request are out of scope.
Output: 4:58:45
